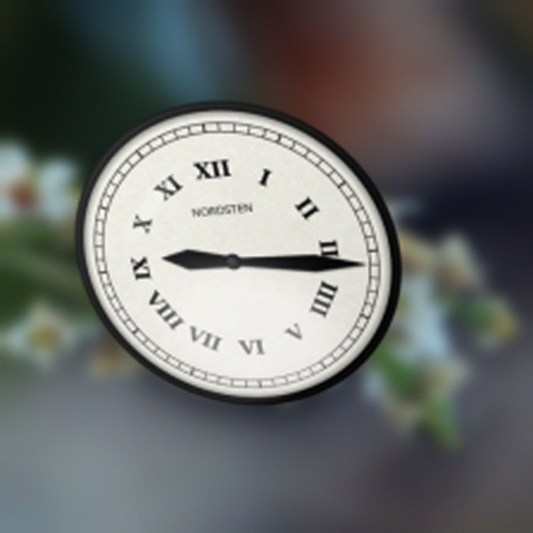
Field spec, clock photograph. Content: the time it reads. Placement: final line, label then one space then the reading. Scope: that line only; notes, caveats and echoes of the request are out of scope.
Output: 9:16
